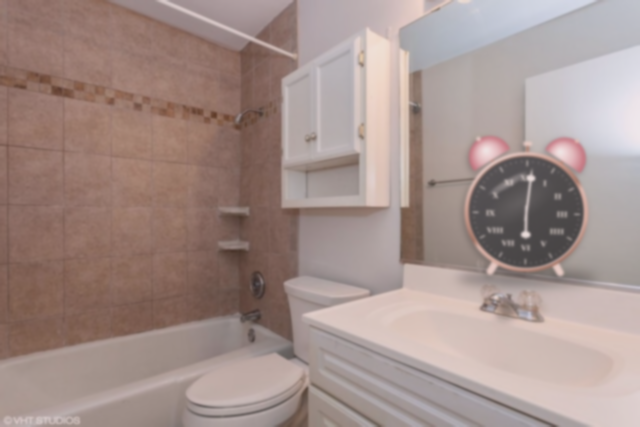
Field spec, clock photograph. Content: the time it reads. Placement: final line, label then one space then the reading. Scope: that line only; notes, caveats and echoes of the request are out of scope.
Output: 6:01
